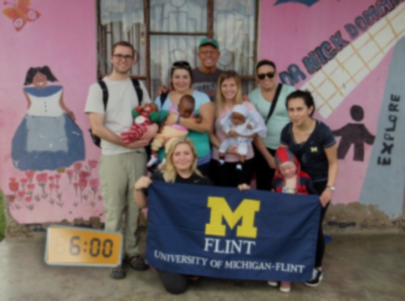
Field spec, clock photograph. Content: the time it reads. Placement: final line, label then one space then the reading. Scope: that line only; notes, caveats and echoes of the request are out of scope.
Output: 6:00
